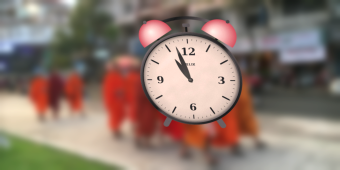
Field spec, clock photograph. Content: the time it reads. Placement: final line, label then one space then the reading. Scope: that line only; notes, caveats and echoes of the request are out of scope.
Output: 10:57
